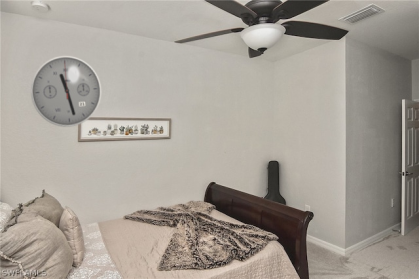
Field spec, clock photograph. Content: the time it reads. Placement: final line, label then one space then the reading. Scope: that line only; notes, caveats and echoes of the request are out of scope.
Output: 11:28
